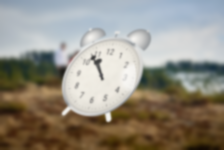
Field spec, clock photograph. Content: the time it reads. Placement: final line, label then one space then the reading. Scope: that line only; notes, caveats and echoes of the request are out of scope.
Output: 10:53
